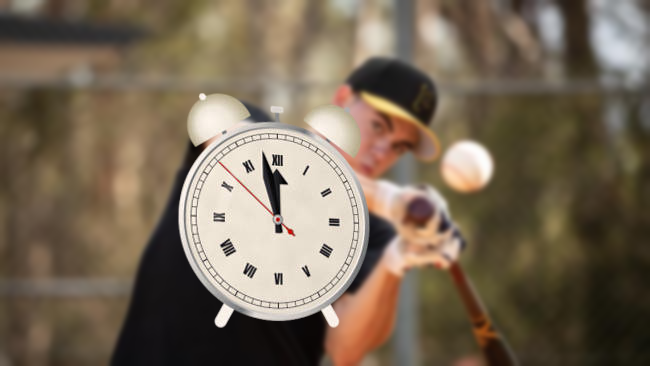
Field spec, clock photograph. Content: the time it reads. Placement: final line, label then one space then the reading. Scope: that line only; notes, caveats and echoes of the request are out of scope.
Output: 11:57:52
